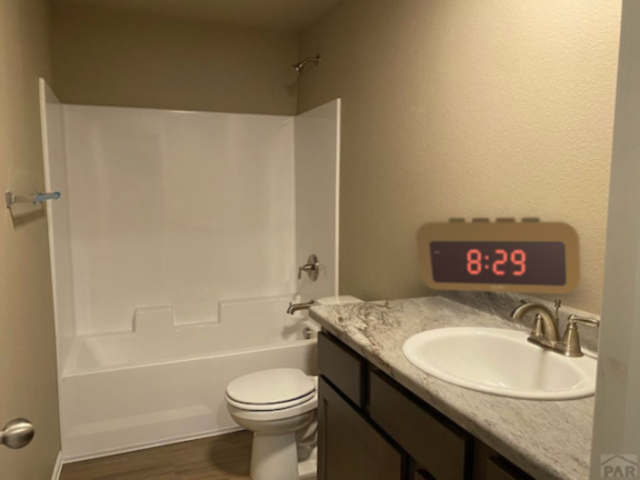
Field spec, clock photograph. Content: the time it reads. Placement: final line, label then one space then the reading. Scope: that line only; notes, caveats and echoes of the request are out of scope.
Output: 8:29
